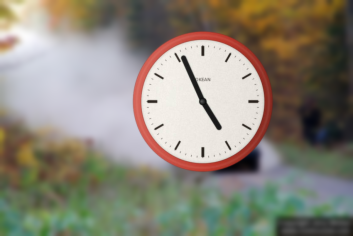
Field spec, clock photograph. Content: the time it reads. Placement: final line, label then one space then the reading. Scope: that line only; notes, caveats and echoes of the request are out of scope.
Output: 4:56
